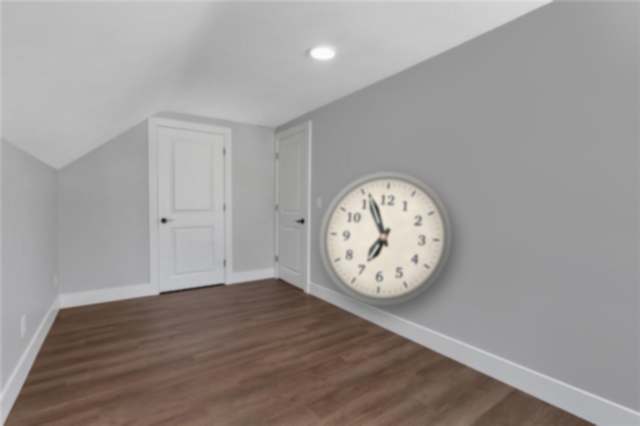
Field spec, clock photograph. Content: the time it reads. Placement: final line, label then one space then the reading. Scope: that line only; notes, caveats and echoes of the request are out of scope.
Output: 6:56
